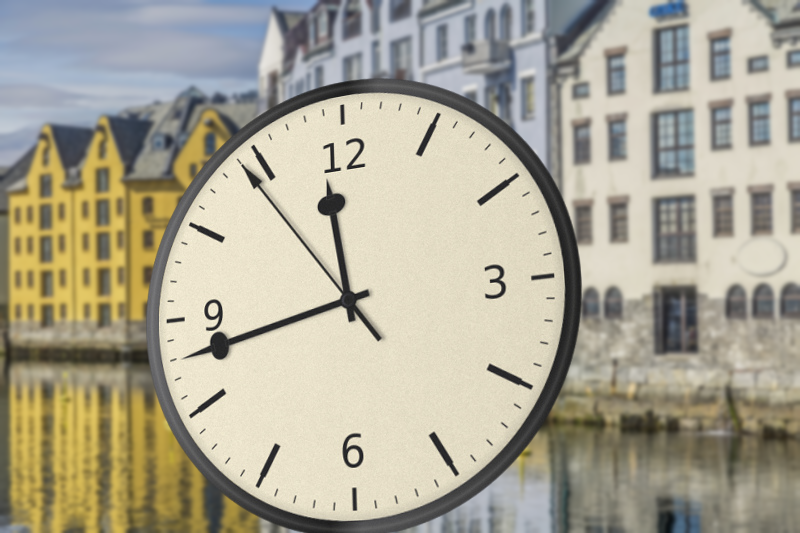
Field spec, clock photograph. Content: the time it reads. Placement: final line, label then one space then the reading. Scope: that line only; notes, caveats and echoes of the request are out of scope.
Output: 11:42:54
